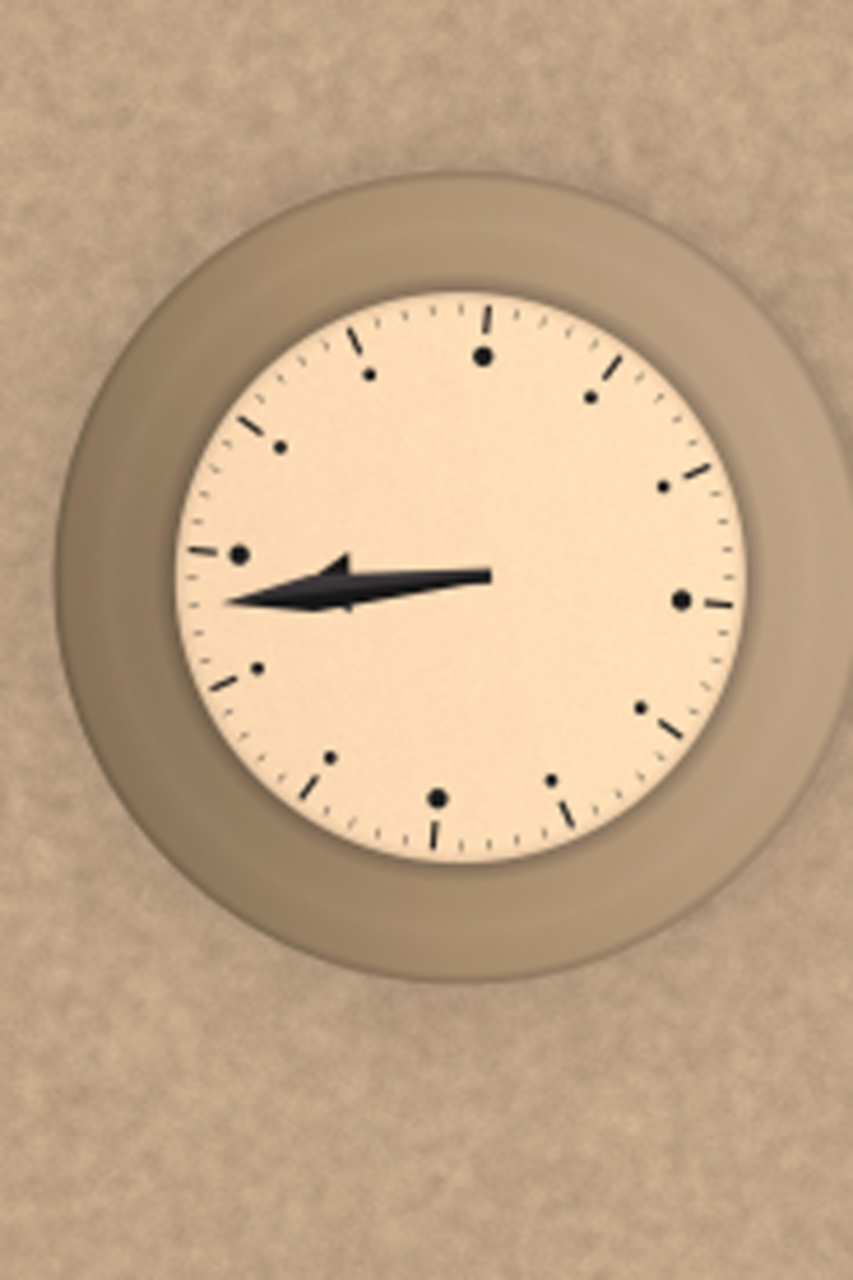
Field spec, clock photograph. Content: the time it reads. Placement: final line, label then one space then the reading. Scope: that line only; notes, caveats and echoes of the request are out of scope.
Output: 8:43
